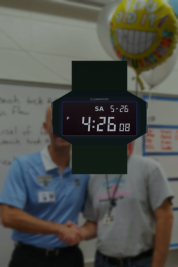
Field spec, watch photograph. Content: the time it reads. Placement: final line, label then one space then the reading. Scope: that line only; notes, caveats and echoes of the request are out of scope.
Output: 4:26:08
